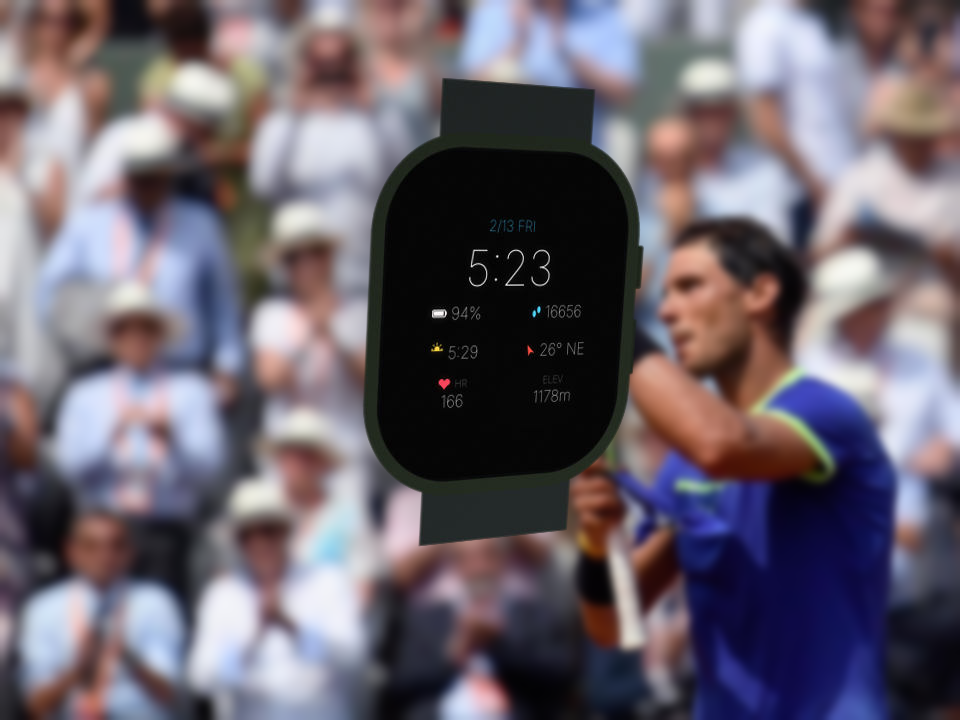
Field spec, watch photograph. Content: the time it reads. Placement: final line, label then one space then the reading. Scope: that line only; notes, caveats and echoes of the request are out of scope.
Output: 5:23
